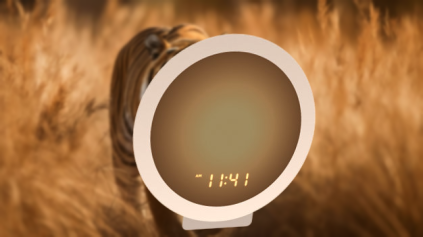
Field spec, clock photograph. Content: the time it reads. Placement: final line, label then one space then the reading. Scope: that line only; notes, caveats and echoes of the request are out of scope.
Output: 11:41
